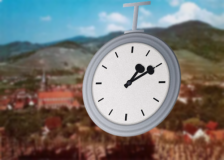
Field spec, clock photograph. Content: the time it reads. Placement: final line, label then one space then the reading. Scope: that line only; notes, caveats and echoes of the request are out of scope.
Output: 1:10
